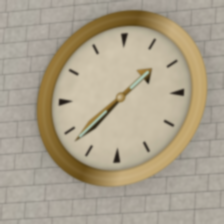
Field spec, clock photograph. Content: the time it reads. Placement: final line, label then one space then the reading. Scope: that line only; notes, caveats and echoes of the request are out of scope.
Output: 1:38
